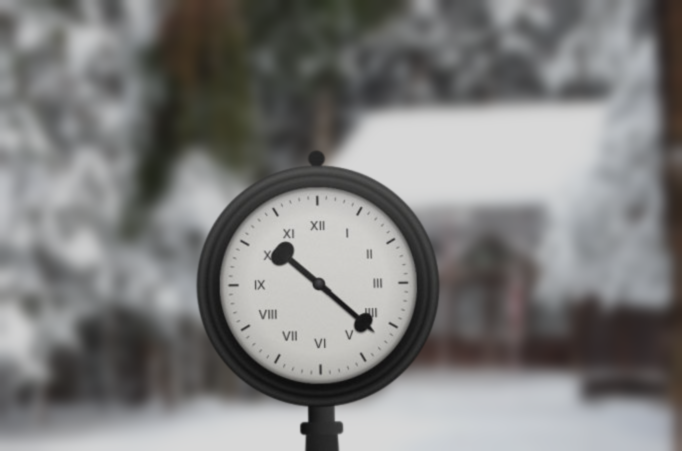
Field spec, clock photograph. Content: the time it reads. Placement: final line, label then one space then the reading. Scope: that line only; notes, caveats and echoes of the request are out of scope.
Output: 10:22
